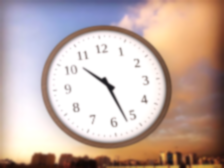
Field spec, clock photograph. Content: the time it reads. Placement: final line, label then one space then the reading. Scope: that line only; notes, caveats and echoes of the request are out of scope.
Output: 10:27
